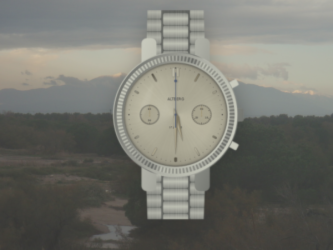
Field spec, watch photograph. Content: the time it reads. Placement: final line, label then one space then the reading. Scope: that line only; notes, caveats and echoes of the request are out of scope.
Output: 5:30
